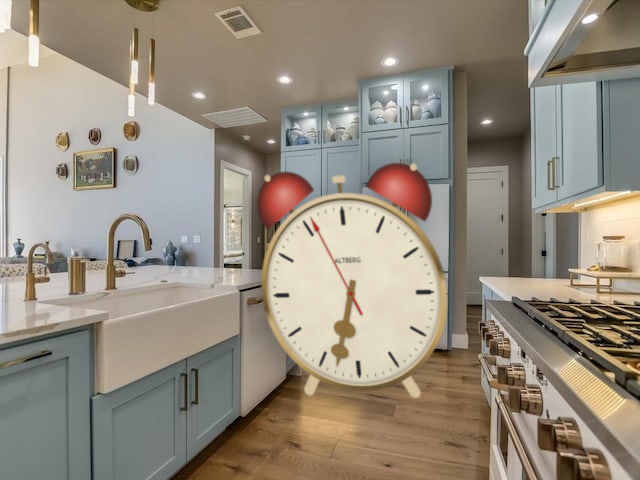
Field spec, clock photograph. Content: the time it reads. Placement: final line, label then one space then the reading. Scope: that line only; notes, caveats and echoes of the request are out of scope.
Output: 6:32:56
